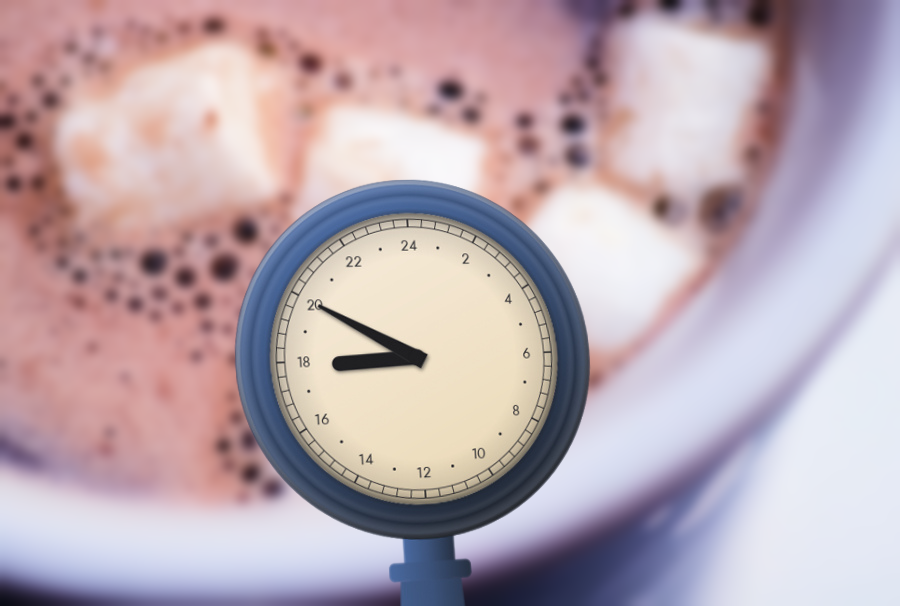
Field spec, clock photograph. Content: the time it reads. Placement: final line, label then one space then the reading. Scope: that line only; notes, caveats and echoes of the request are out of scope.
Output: 17:50
